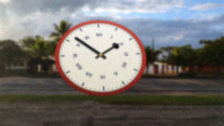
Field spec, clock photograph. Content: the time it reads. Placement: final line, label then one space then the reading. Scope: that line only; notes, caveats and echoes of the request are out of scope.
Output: 1:52
